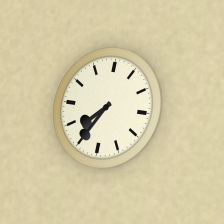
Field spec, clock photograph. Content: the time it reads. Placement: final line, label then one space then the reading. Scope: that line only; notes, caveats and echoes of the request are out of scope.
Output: 7:35
